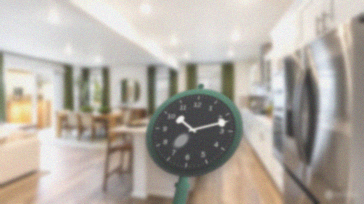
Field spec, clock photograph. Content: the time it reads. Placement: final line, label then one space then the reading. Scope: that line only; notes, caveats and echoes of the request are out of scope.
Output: 10:12
